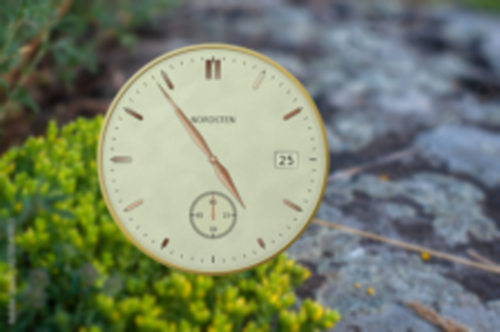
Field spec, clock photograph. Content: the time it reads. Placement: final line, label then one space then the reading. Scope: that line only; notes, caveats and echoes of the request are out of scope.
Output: 4:54
